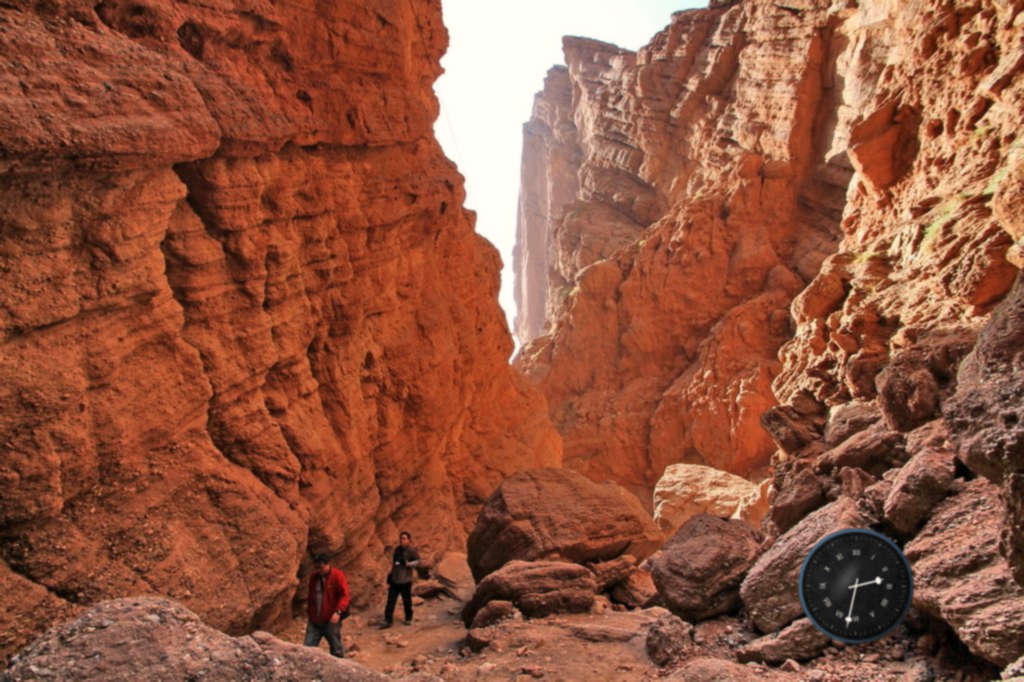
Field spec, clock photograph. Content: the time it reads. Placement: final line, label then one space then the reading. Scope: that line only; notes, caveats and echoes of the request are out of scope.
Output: 2:32
